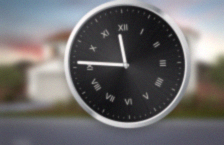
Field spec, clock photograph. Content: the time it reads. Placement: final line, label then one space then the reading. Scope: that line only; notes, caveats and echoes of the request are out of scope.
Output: 11:46
